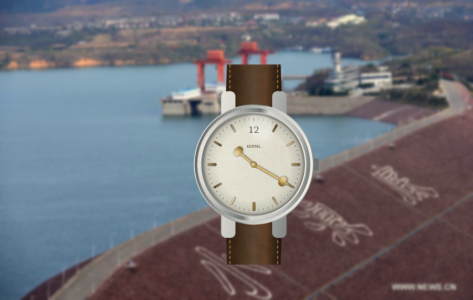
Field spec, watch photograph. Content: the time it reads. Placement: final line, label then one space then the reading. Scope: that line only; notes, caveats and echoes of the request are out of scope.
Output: 10:20
